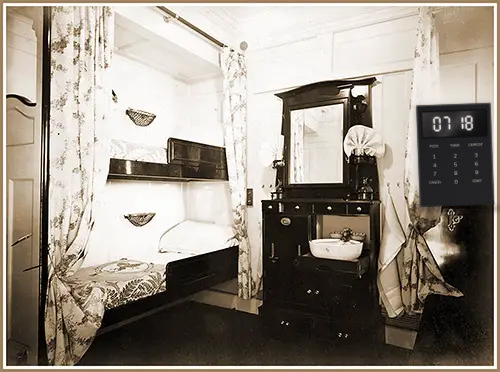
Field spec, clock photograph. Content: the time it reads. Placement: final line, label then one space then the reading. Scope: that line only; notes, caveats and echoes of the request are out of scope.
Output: 7:18
